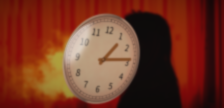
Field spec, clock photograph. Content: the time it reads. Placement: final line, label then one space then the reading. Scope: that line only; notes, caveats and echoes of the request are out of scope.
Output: 1:14
